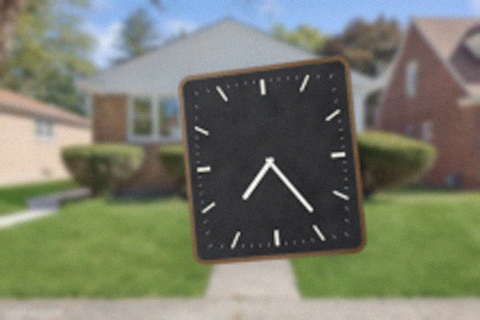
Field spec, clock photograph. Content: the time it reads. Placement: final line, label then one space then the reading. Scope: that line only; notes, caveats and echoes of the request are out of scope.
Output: 7:24
